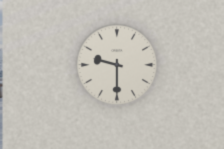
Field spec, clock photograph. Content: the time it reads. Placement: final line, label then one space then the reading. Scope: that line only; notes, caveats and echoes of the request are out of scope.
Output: 9:30
